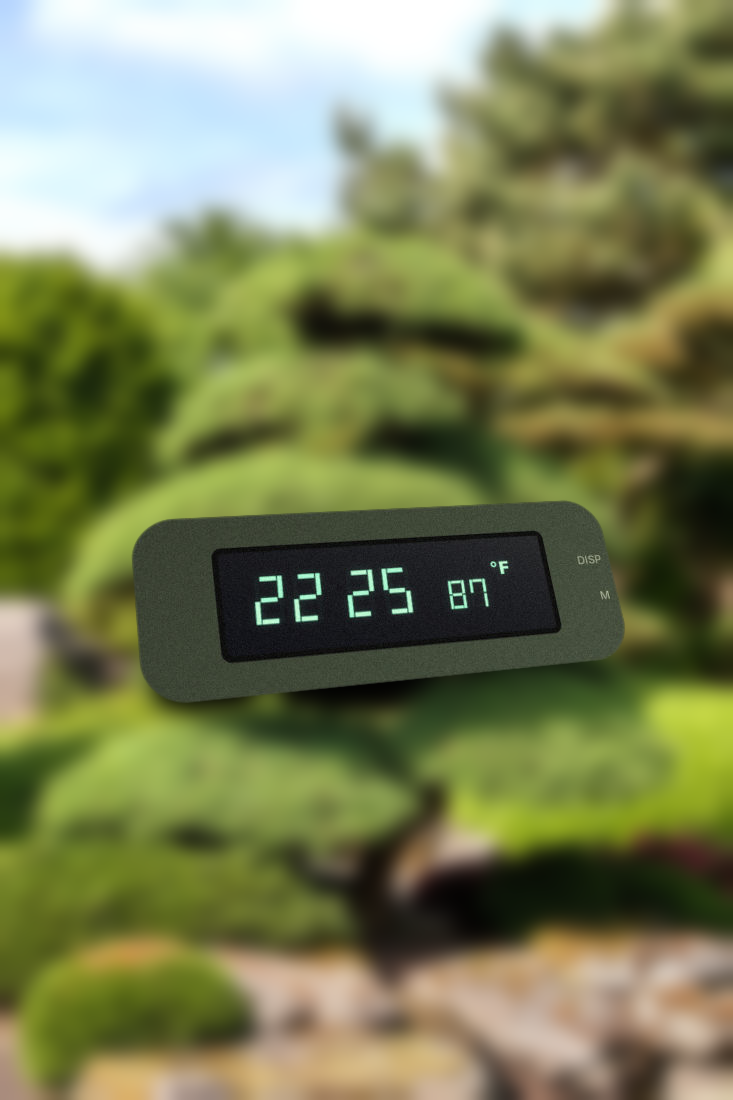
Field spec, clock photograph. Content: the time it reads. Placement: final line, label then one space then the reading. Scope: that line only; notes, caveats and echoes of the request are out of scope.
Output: 22:25
